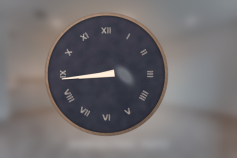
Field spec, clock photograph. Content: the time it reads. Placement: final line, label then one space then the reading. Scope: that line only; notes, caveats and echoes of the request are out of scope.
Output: 8:44
